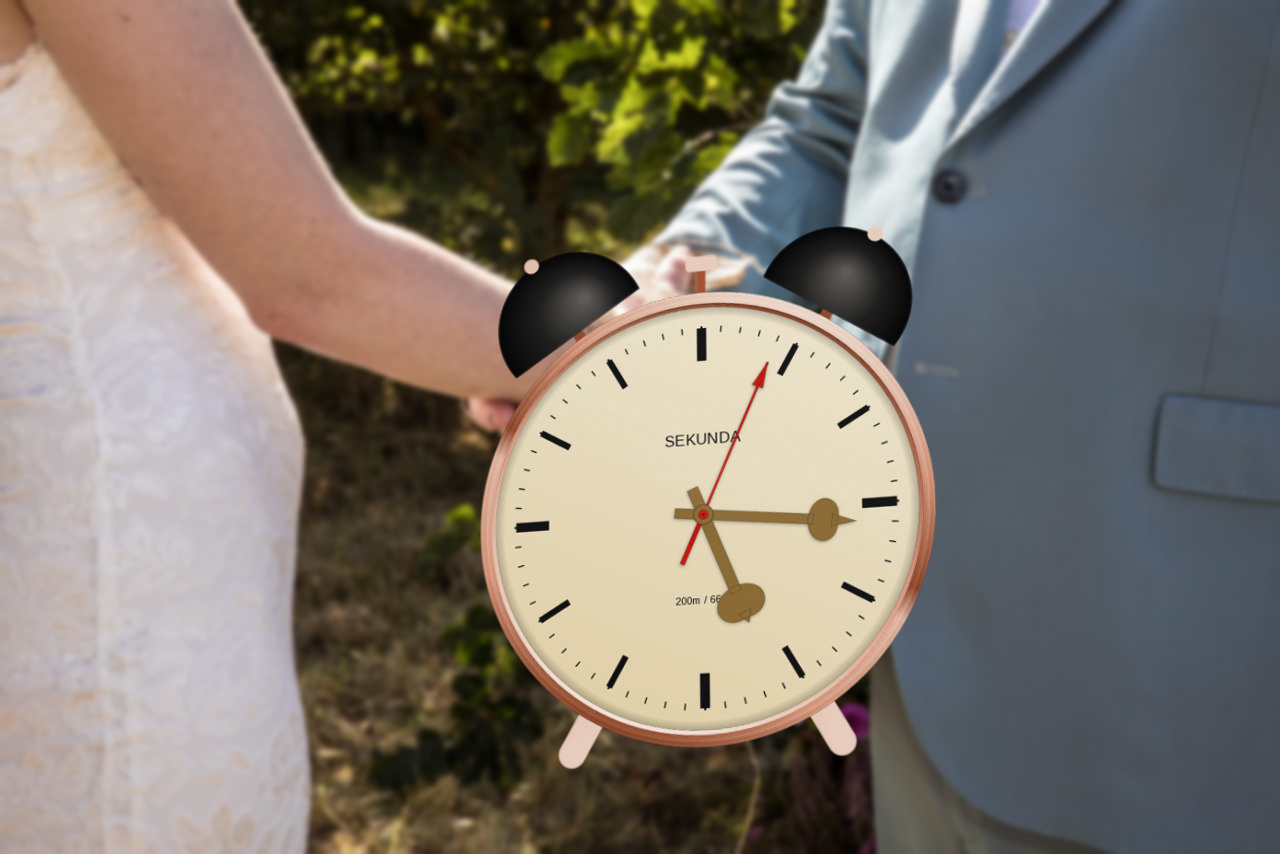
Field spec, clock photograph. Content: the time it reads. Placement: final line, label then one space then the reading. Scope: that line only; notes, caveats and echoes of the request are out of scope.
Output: 5:16:04
